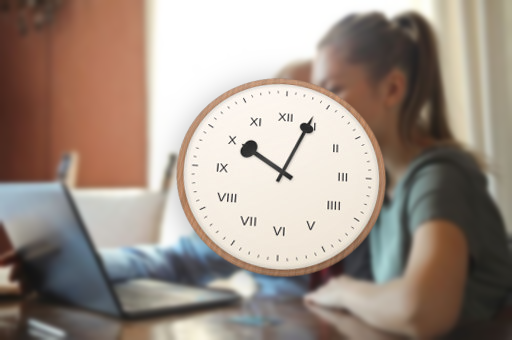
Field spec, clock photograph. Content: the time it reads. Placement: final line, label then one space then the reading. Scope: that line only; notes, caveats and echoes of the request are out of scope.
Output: 10:04
